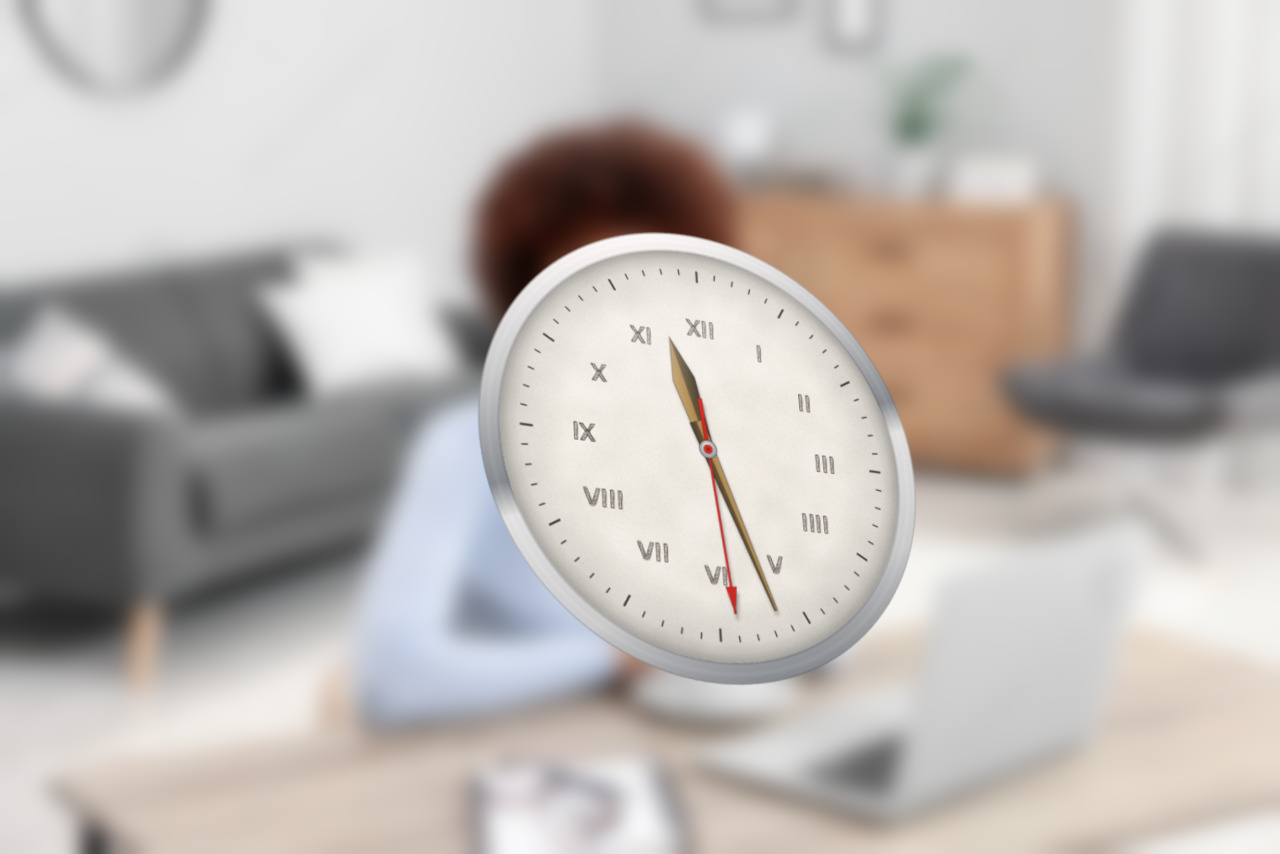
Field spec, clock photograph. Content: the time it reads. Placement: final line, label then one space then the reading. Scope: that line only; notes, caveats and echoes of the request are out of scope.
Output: 11:26:29
